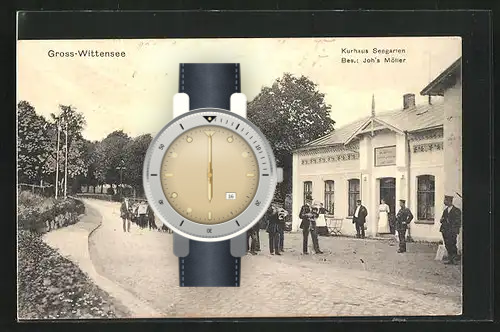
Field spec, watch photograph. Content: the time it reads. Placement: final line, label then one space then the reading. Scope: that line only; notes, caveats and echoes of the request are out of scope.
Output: 6:00
